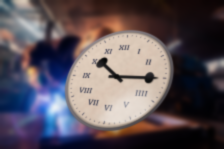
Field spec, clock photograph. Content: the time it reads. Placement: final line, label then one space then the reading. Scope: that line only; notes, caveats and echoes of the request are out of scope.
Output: 10:15
